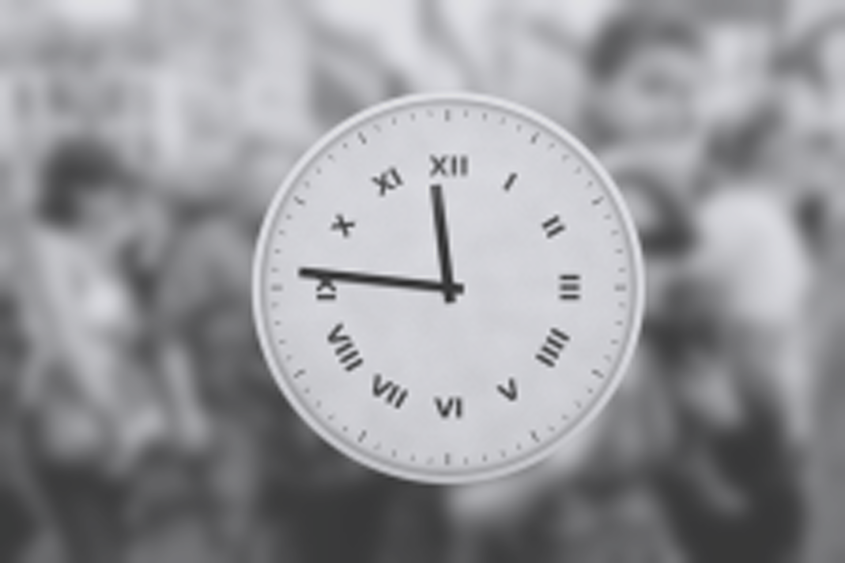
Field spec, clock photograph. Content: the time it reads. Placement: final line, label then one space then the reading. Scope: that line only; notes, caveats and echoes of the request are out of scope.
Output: 11:46
